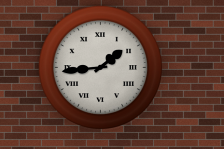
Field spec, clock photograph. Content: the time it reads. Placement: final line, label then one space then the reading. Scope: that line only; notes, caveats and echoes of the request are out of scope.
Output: 1:44
